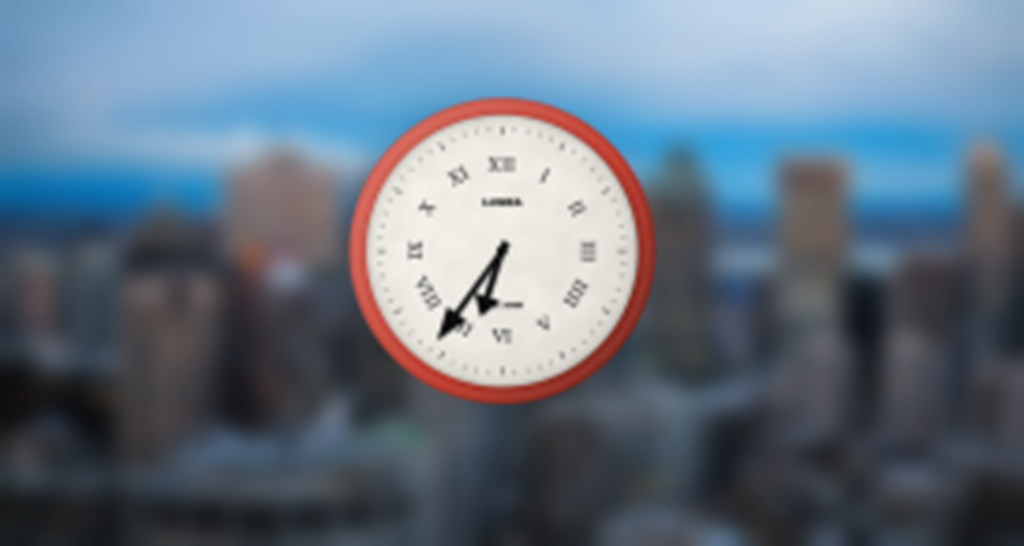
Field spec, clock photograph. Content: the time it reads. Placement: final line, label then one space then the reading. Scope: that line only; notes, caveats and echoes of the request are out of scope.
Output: 6:36
